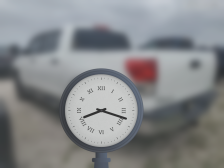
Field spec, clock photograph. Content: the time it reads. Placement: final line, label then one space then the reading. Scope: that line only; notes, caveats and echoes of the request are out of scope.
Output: 8:18
